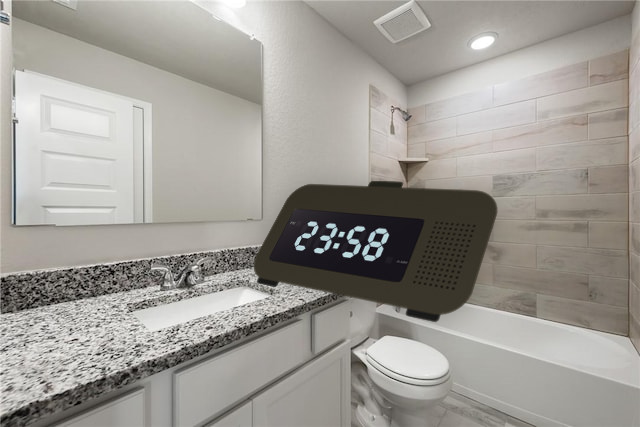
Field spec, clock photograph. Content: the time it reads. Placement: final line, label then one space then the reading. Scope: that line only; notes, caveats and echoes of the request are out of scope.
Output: 23:58
